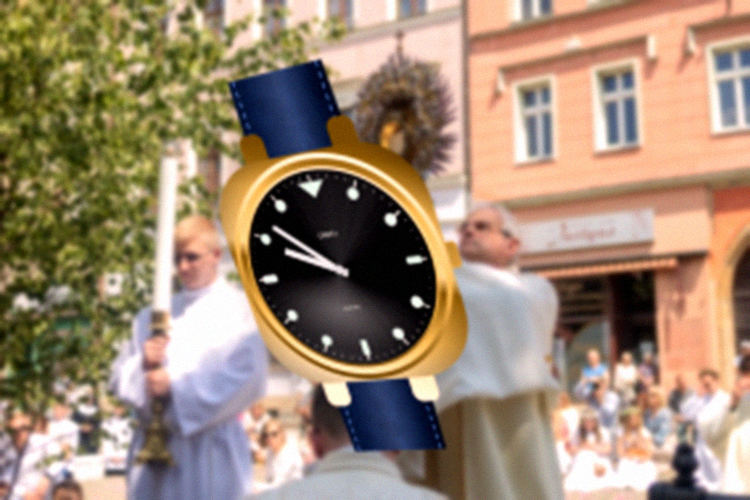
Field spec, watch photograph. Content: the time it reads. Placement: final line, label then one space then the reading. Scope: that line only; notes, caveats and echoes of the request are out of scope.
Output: 9:52
